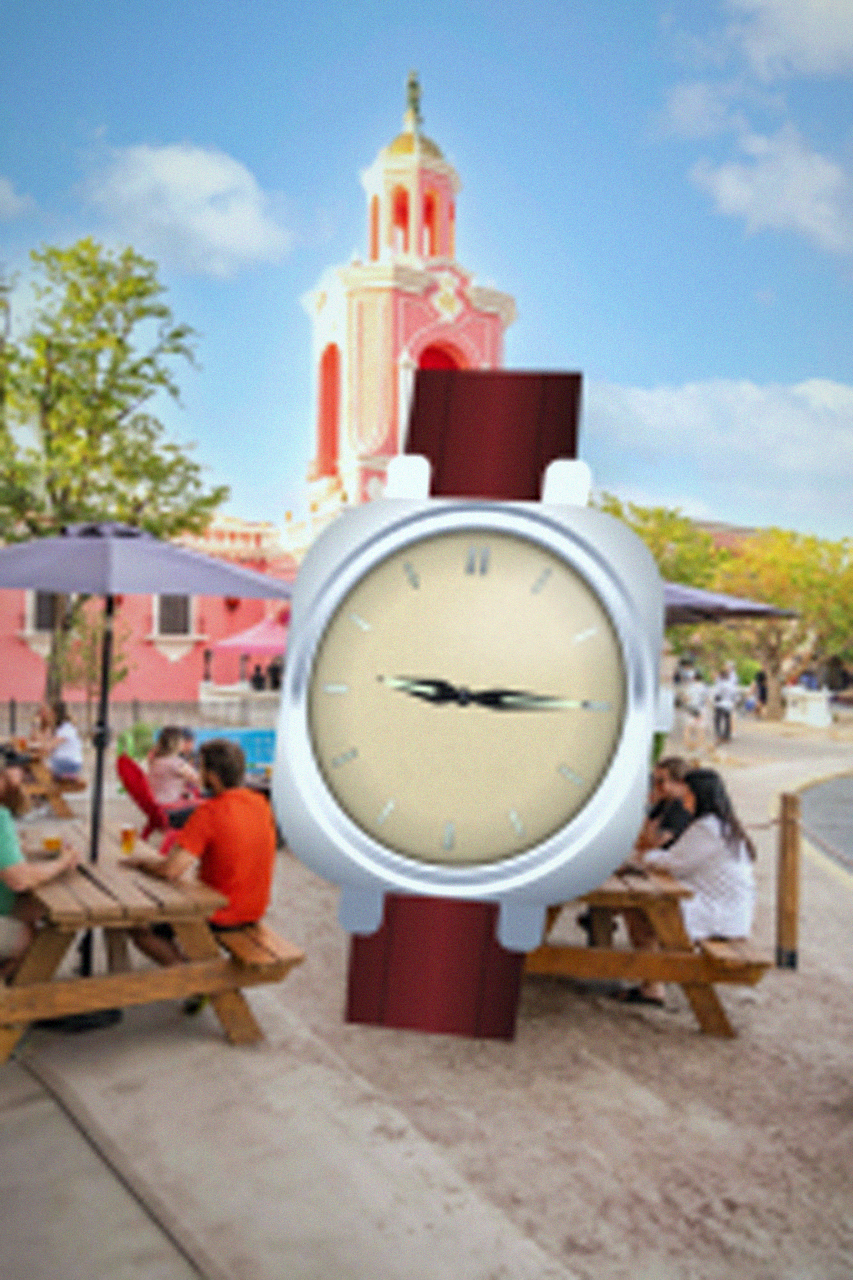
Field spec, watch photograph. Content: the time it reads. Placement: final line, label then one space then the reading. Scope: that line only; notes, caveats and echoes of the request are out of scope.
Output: 9:15
